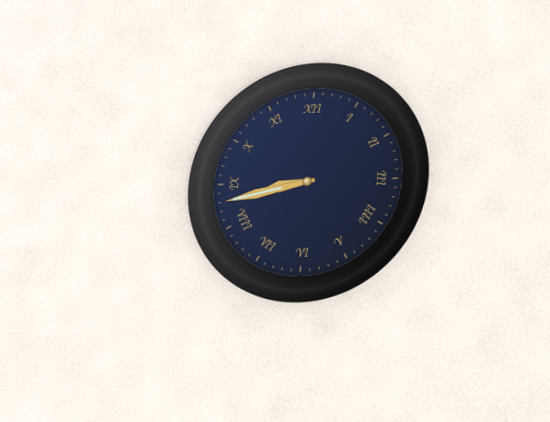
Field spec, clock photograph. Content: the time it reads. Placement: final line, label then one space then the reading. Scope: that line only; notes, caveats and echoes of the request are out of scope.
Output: 8:43
